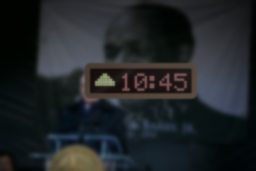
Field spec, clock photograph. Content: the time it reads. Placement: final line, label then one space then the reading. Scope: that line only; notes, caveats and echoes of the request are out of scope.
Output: 10:45
